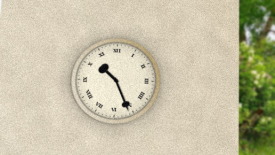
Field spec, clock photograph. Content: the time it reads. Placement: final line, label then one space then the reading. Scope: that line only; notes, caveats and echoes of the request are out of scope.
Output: 10:26
